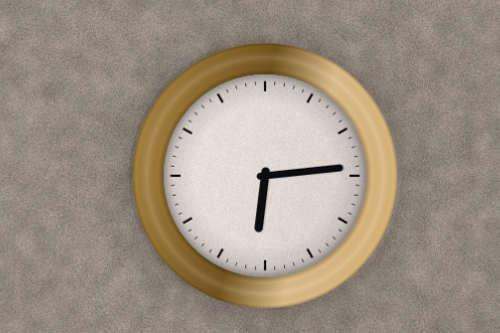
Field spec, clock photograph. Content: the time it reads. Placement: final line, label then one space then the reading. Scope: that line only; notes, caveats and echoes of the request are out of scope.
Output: 6:14
